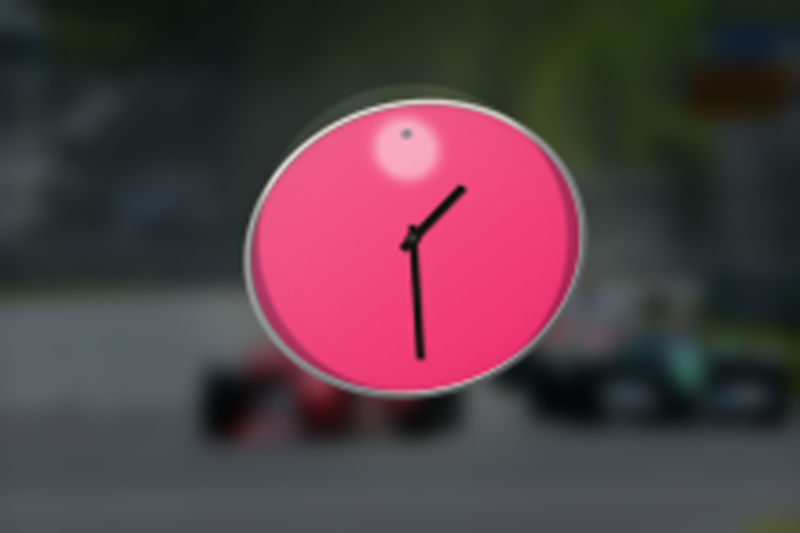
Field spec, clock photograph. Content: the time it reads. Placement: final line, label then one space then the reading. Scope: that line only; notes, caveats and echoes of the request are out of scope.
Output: 1:30
